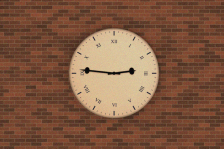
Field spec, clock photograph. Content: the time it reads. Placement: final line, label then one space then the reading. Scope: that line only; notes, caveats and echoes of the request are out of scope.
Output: 2:46
